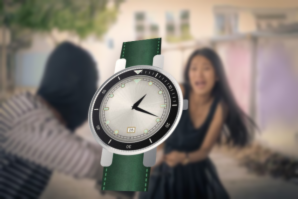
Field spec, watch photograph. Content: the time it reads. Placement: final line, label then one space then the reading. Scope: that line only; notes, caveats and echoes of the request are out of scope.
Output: 1:19
